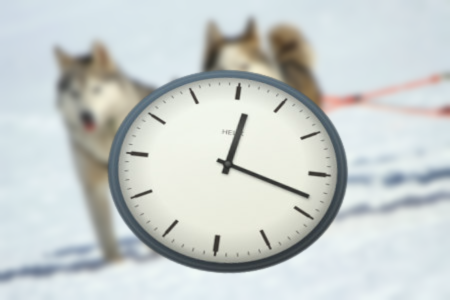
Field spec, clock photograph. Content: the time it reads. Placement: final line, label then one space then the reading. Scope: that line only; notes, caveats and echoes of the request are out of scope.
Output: 12:18
